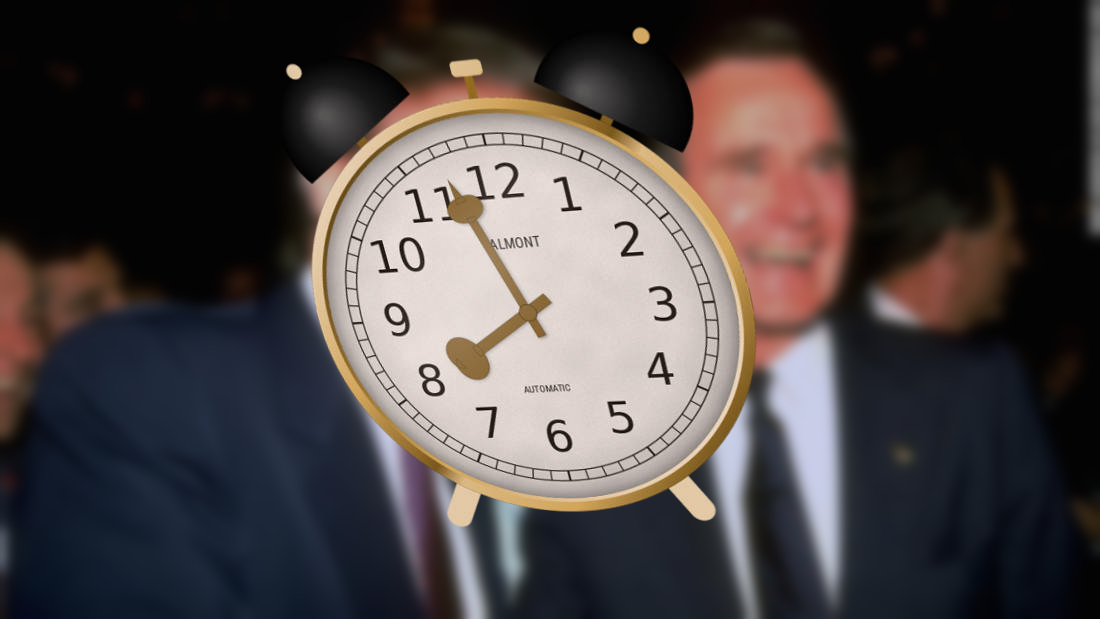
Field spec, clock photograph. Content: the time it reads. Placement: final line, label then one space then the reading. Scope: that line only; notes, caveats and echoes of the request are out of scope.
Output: 7:57
